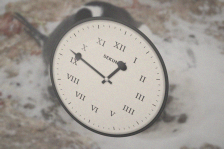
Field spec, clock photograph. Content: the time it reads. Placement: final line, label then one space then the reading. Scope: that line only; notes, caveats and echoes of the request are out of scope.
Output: 12:47
